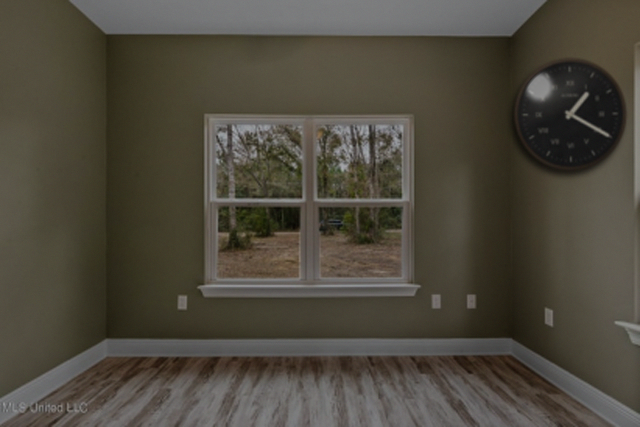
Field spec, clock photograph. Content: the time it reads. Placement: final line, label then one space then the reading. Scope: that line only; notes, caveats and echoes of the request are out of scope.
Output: 1:20
